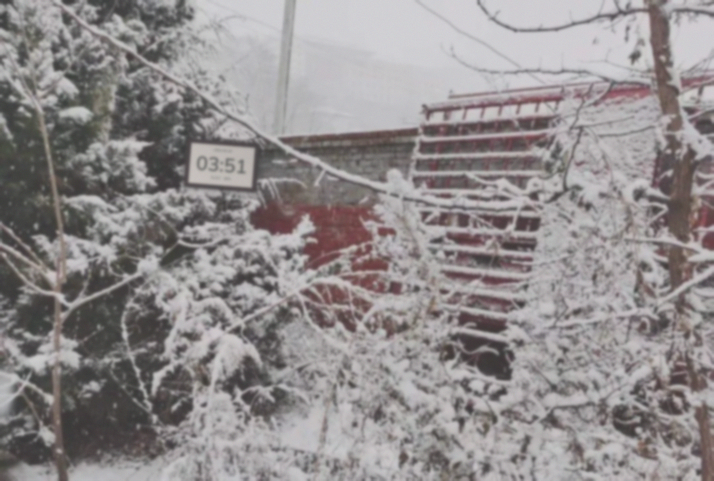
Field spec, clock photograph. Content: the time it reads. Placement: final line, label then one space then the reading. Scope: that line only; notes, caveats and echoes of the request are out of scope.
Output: 3:51
